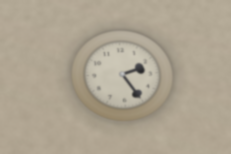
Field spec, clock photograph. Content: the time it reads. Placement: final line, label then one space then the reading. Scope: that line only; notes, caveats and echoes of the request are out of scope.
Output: 2:25
